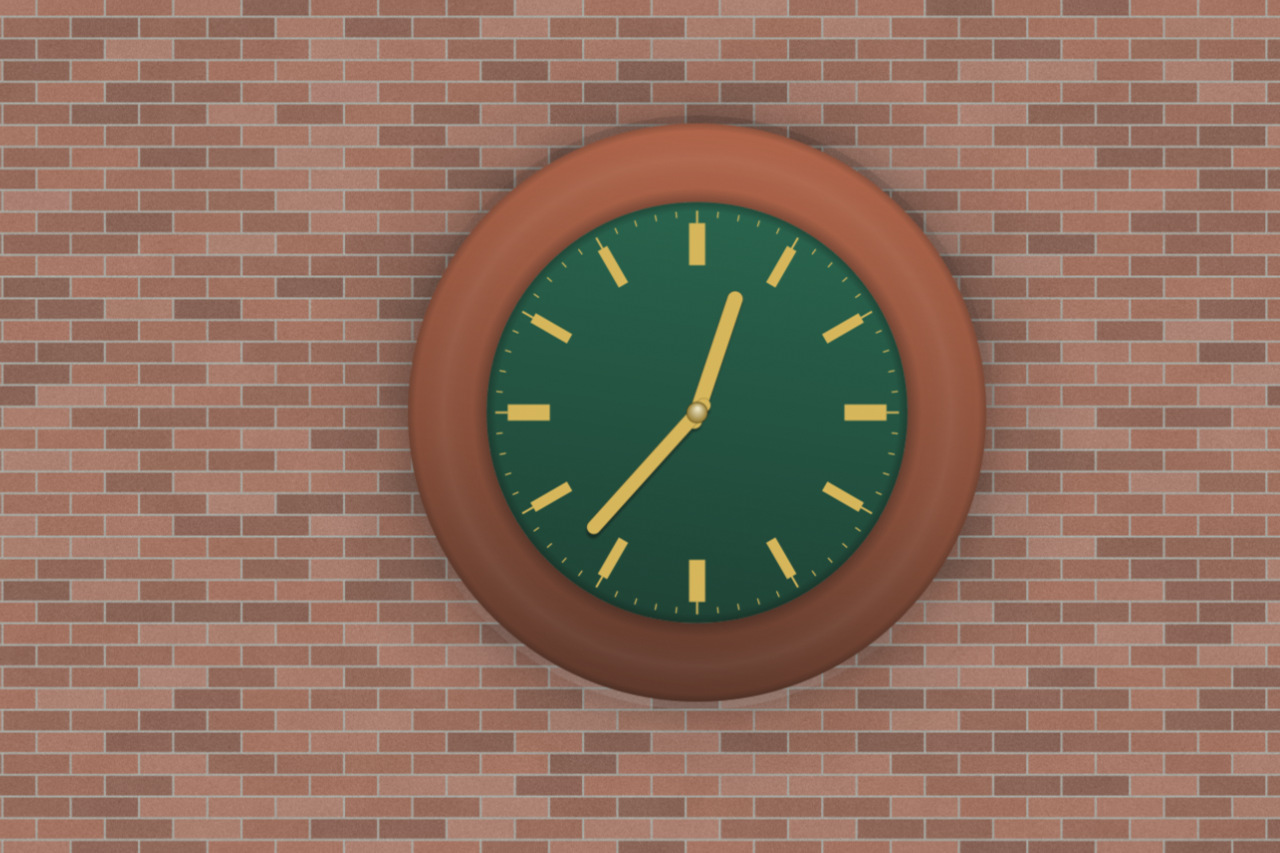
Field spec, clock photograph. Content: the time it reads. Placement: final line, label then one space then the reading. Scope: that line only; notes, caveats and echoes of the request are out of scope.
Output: 12:37
